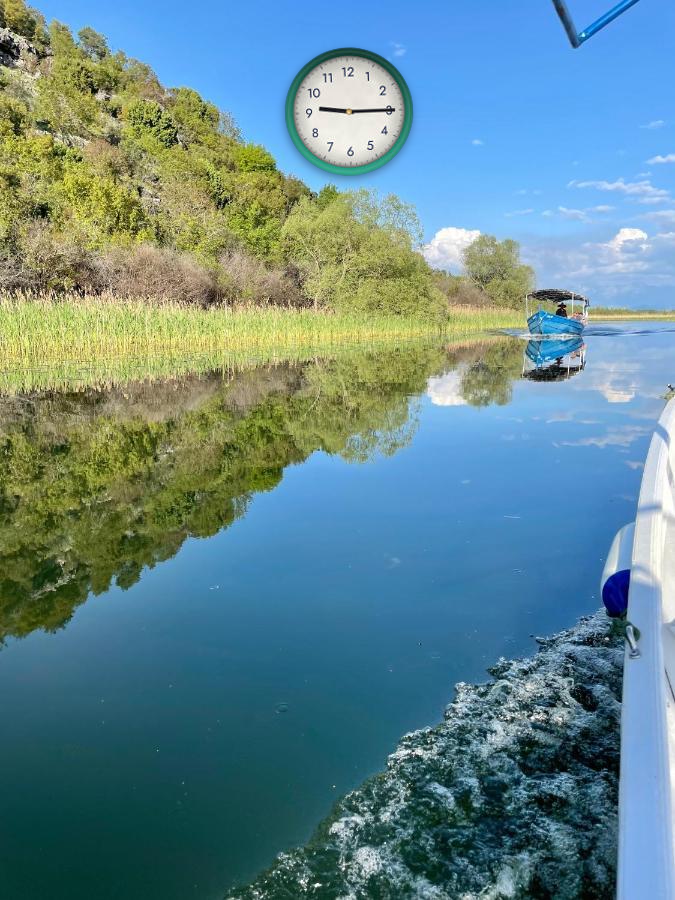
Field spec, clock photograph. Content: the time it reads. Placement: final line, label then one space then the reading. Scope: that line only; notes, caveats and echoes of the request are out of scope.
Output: 9:15
